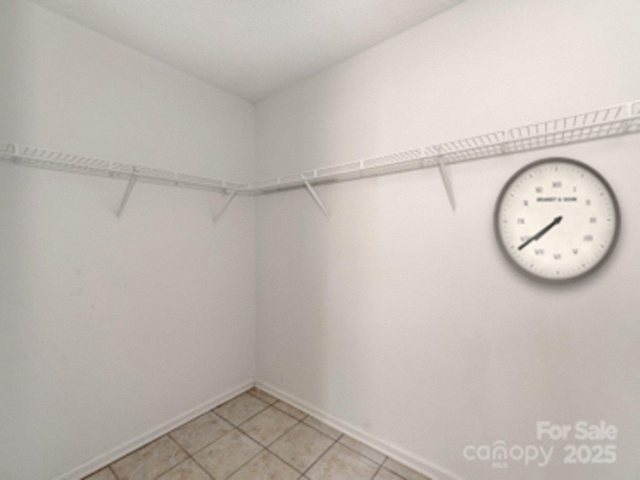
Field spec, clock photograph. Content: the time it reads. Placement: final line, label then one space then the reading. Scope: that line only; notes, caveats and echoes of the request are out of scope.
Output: 7:39
